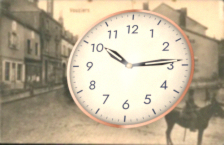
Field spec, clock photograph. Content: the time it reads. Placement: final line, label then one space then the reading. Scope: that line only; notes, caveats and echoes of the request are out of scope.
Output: 10:14
